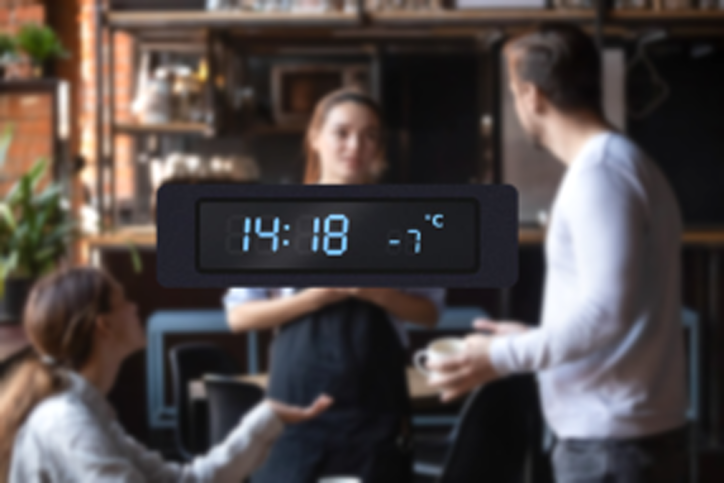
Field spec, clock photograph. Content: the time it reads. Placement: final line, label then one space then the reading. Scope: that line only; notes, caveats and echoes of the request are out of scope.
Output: 14:18
